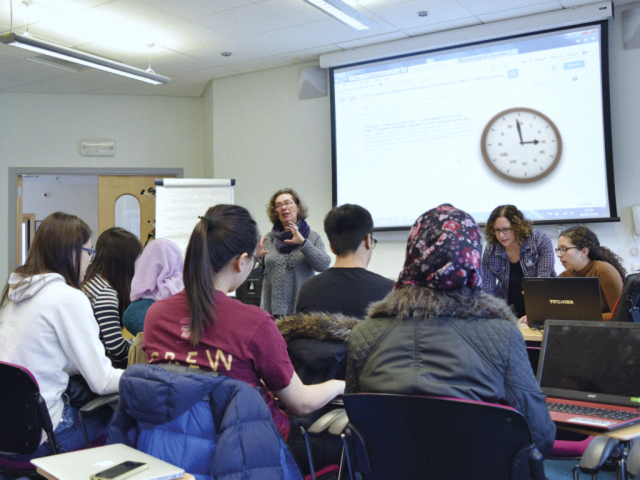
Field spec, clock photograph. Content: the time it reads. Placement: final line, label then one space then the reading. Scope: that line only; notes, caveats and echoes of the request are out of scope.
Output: 2:59
